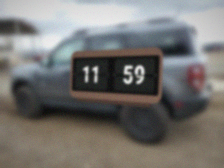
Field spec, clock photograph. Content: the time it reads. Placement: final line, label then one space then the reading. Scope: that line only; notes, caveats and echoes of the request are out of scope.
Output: 11:59
